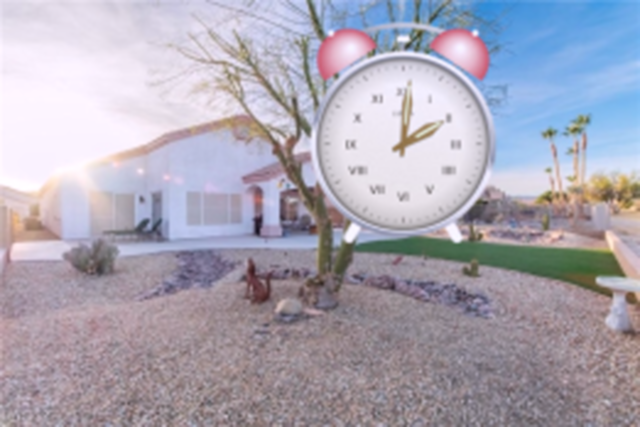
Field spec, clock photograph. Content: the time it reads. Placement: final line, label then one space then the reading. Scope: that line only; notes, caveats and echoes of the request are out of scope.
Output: 2:01
